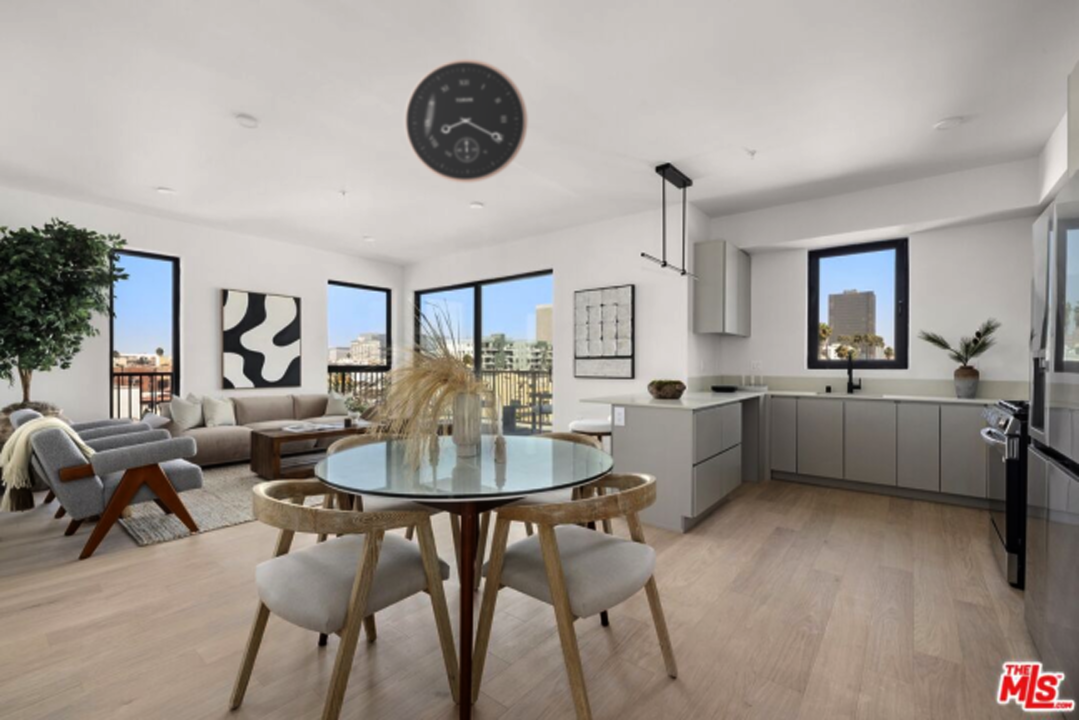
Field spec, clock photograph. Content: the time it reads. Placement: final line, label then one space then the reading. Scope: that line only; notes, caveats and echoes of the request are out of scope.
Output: 8:20
